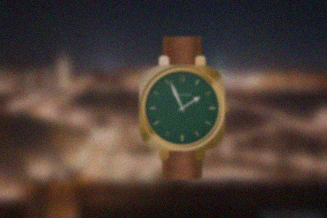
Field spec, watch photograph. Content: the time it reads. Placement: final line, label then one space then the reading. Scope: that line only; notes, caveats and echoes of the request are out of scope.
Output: 1:56
